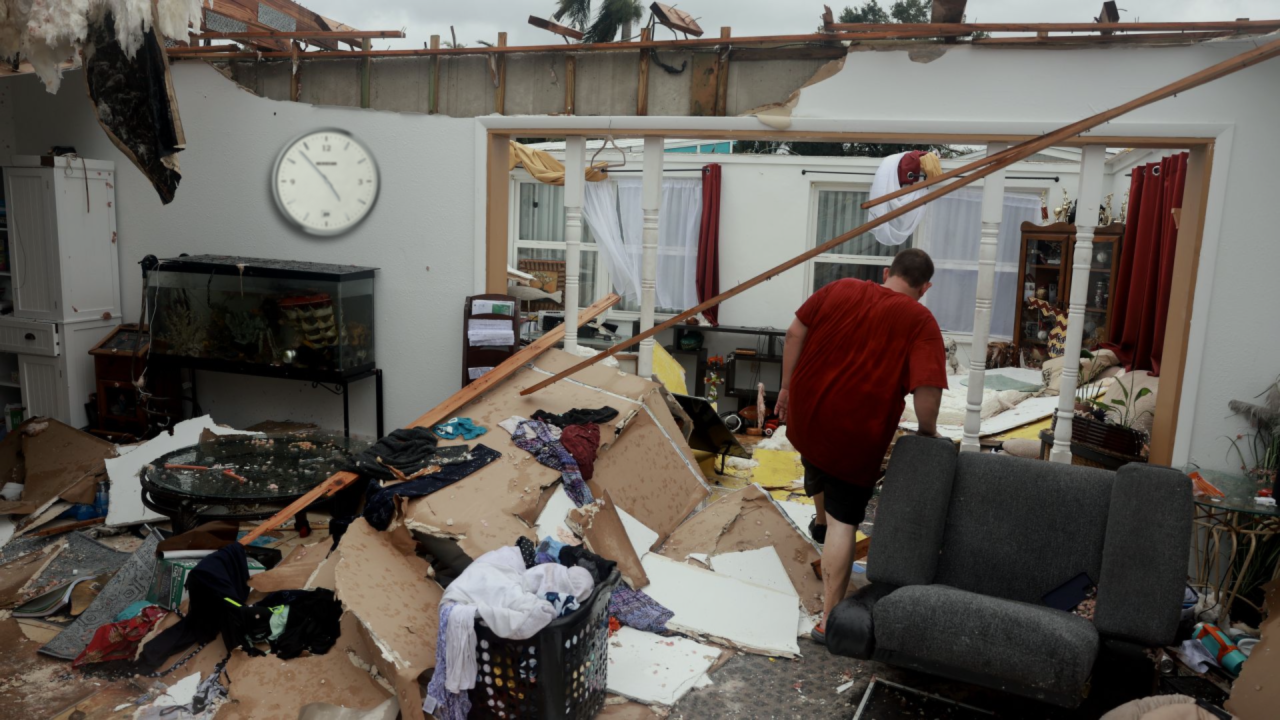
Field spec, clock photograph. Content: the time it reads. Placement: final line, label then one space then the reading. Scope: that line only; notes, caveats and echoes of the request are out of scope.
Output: 4:53
